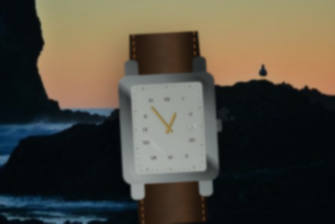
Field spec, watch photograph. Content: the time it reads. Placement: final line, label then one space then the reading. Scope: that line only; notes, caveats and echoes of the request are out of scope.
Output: 12:54
